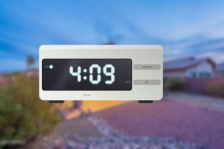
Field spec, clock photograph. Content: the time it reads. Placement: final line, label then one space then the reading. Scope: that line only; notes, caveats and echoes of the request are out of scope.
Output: 4:09
